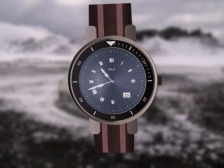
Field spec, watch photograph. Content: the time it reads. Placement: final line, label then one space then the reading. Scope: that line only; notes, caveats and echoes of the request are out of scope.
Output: 10:42
